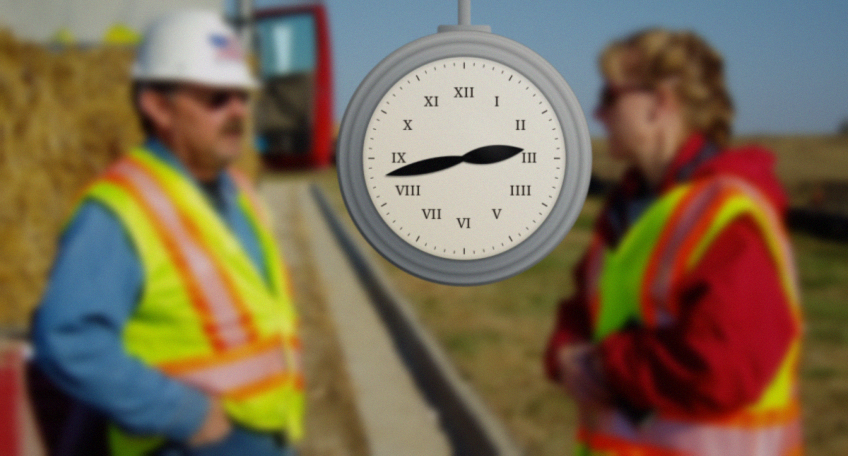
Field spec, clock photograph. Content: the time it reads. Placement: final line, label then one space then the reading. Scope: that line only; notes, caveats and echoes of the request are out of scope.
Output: 2:43
